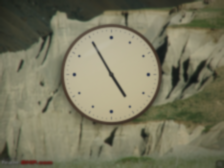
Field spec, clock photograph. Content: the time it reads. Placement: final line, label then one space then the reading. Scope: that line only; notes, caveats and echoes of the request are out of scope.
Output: 4:55
